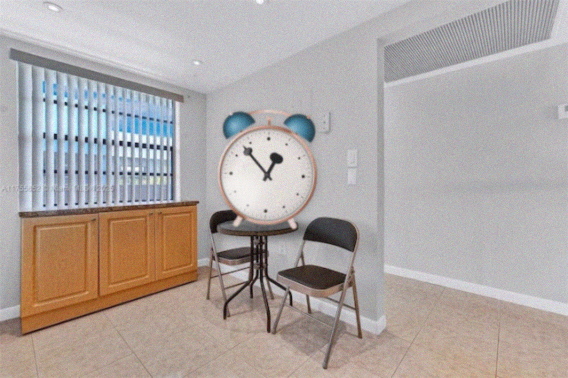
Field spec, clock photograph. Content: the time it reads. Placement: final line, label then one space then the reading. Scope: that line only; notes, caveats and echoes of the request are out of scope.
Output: 12:53
